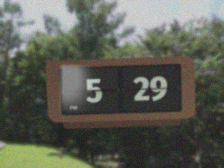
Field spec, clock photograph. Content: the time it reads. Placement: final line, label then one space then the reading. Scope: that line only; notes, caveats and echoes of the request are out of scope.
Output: 5:29
